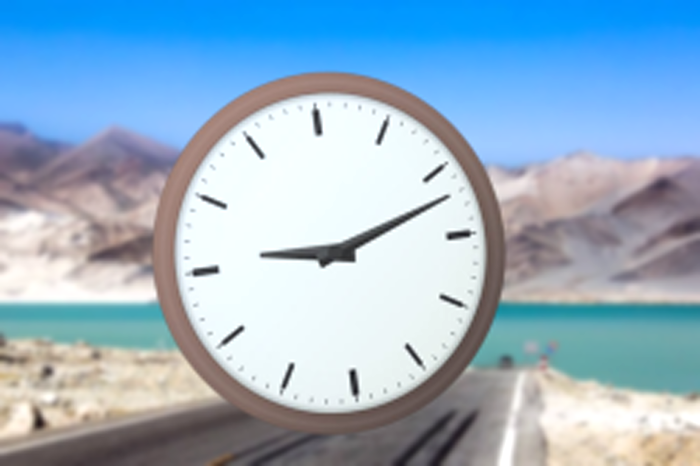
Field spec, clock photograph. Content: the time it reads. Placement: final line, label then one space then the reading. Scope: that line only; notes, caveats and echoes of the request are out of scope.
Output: 9:12
